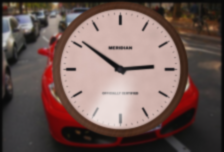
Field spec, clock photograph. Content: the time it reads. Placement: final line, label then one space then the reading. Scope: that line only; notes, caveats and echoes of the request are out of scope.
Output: 2:51
